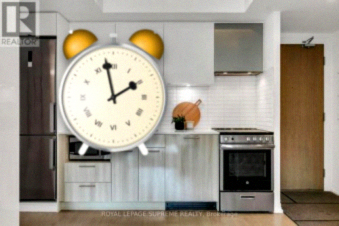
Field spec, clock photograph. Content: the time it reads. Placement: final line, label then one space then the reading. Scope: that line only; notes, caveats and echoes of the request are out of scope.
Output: 1:58
